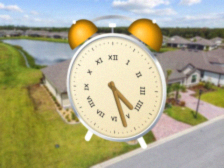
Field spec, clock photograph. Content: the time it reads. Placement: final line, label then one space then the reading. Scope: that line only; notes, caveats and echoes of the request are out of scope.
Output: 4:27
